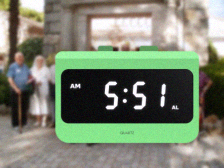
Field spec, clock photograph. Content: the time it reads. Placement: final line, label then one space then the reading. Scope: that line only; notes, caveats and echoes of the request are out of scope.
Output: 5:51
